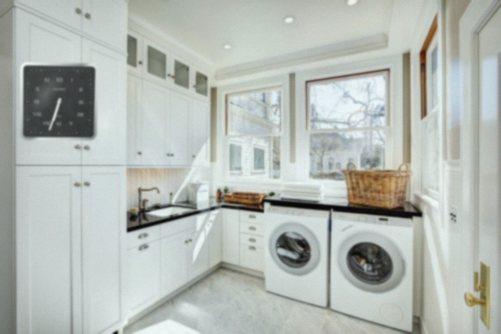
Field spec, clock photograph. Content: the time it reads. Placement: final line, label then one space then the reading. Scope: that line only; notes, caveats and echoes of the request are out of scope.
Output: 6:33
